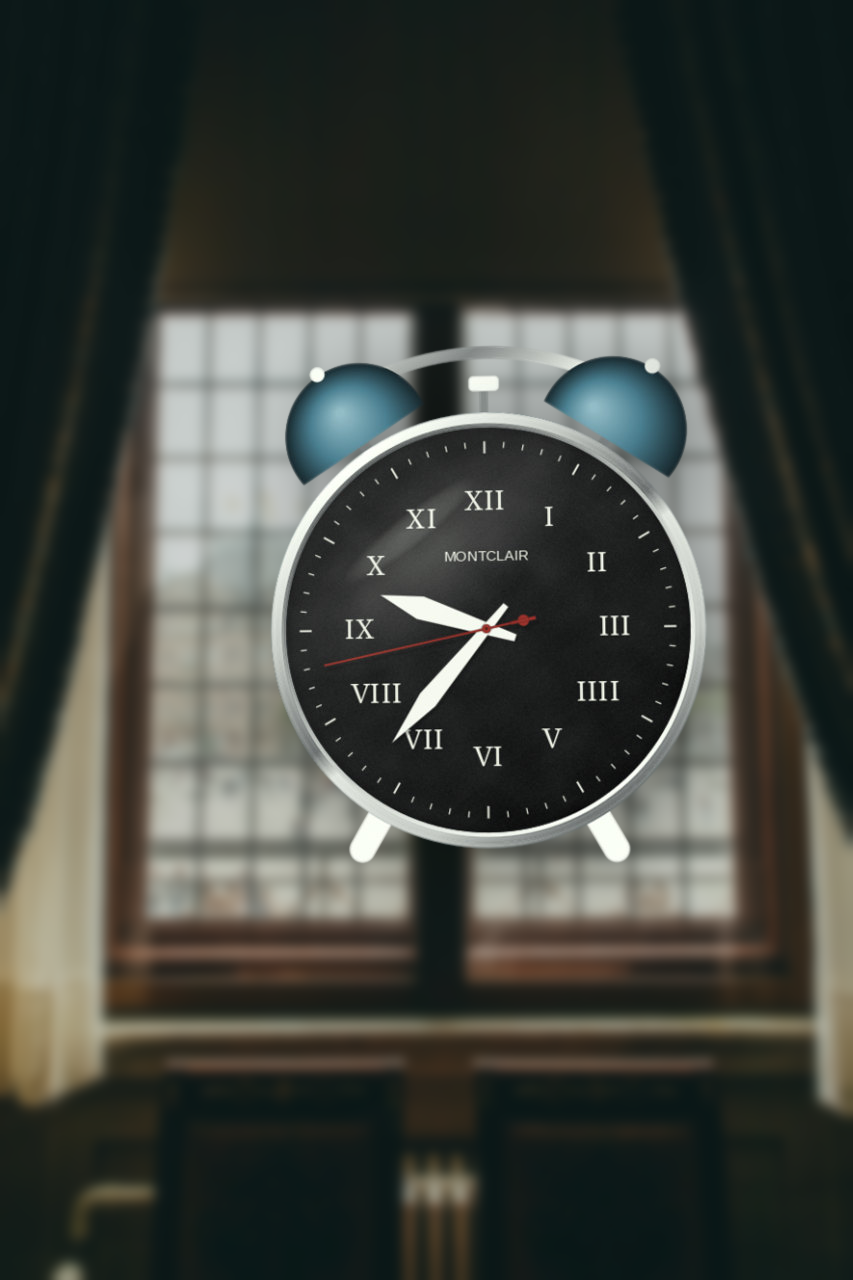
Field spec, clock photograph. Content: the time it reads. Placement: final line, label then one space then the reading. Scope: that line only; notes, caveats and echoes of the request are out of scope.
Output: 9:36:43
